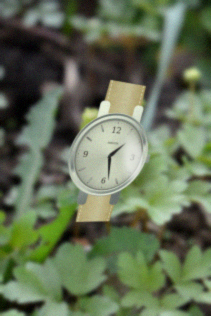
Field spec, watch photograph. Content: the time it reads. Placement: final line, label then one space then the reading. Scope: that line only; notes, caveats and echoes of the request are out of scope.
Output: 1:28
